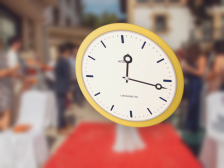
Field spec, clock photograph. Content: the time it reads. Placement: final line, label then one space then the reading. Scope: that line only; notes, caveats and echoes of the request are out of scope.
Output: 12:17
